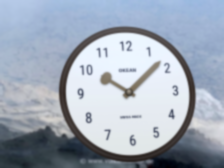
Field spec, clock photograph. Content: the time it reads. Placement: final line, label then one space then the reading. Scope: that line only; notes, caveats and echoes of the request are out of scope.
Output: 10:08
